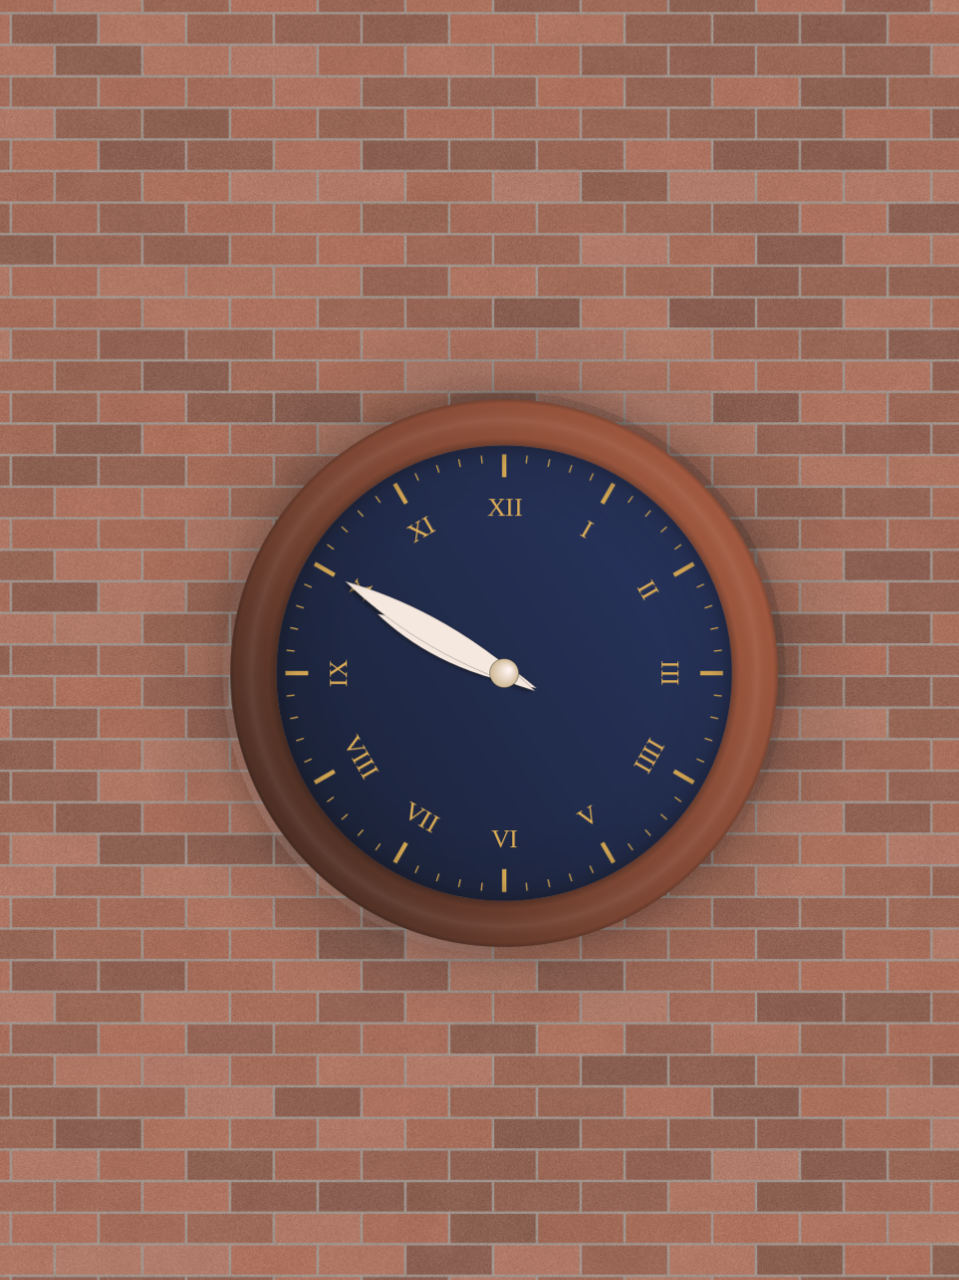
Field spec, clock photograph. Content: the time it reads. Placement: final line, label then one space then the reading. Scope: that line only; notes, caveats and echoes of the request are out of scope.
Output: 9:50
